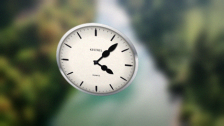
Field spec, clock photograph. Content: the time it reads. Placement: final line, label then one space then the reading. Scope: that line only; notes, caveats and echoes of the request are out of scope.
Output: 4:07
